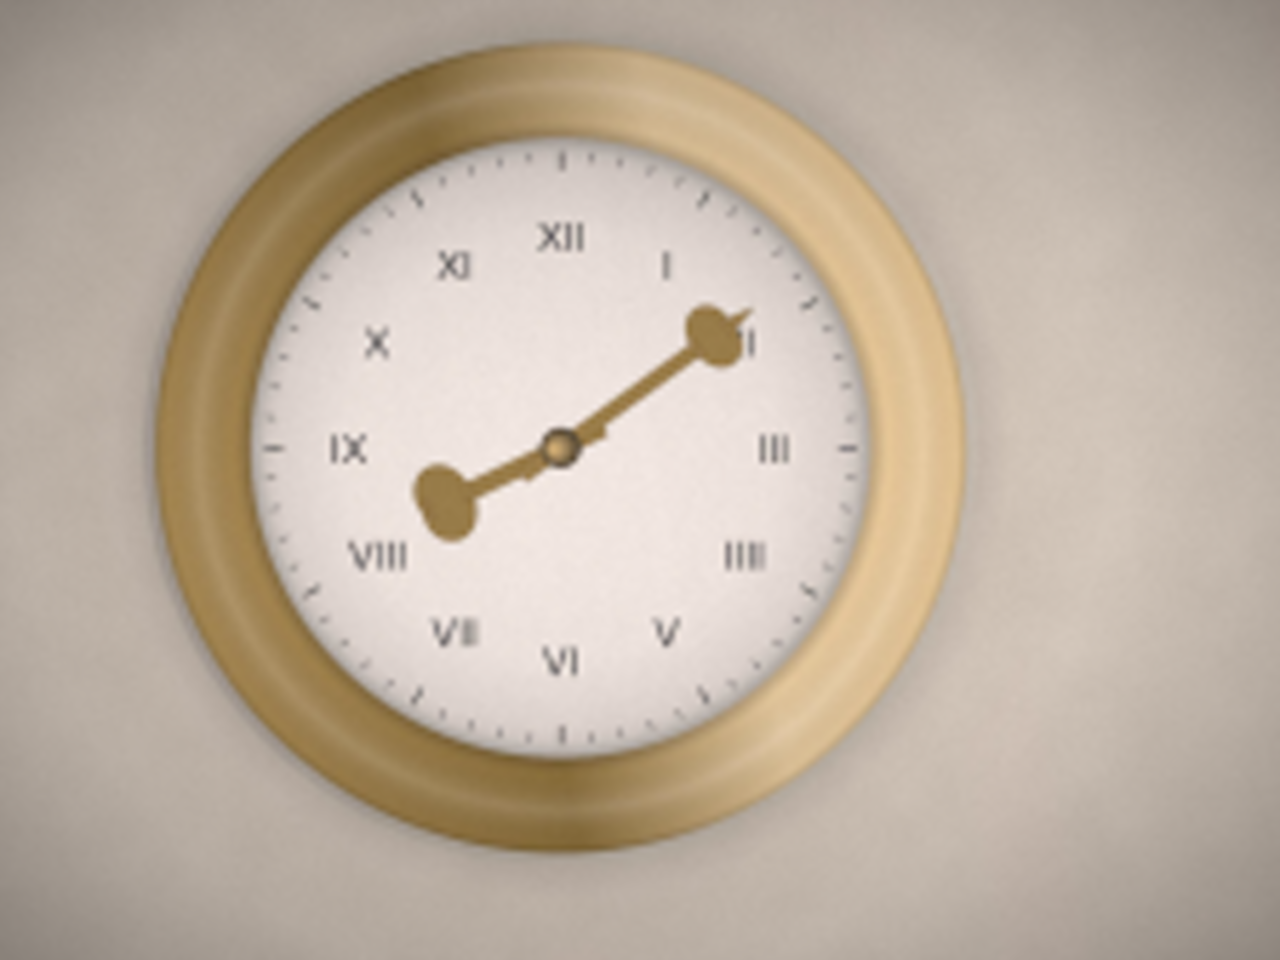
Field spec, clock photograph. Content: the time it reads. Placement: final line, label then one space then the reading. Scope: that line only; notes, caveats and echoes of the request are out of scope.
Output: 8:09
